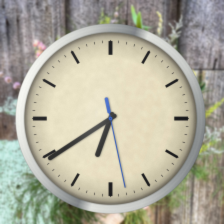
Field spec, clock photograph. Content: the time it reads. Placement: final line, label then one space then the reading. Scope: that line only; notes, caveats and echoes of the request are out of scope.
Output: 6:39:28
